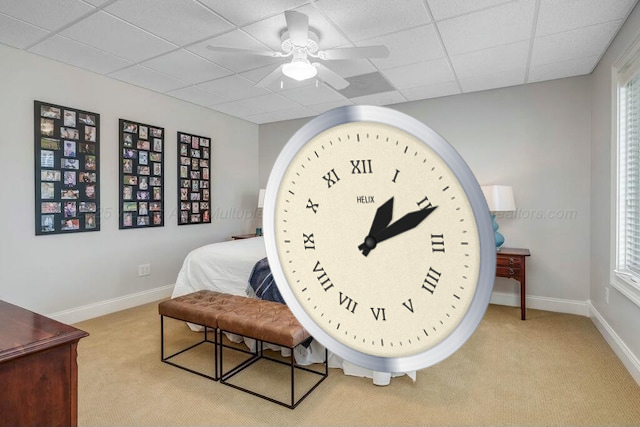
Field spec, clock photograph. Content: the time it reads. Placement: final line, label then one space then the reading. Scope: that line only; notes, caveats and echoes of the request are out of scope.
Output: 1:11
